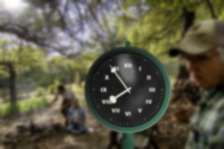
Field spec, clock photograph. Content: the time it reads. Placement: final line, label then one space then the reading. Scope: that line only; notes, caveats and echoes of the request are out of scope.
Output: 7:54
